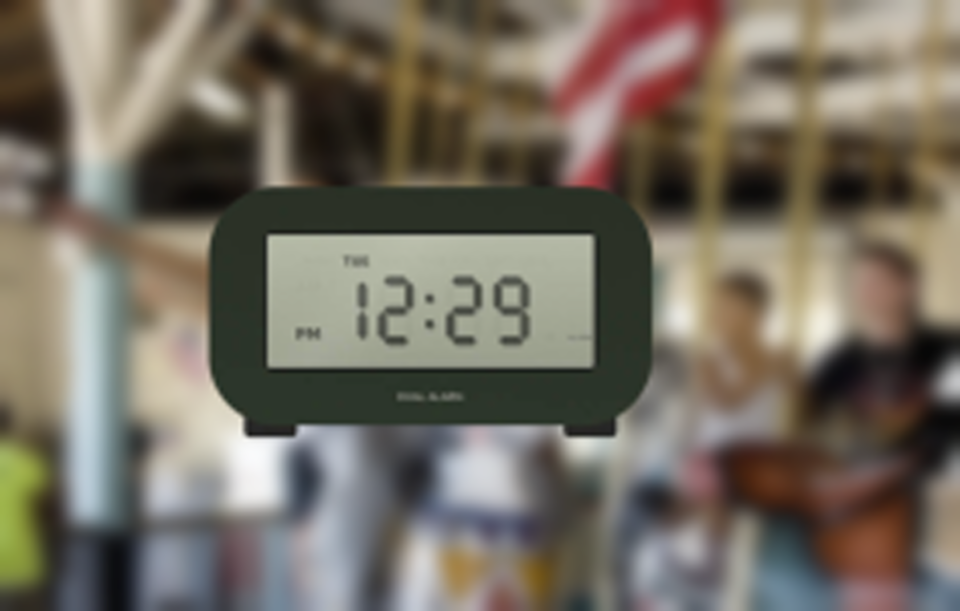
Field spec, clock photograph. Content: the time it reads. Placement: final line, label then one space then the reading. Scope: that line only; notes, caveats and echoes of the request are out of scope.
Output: 12:29
